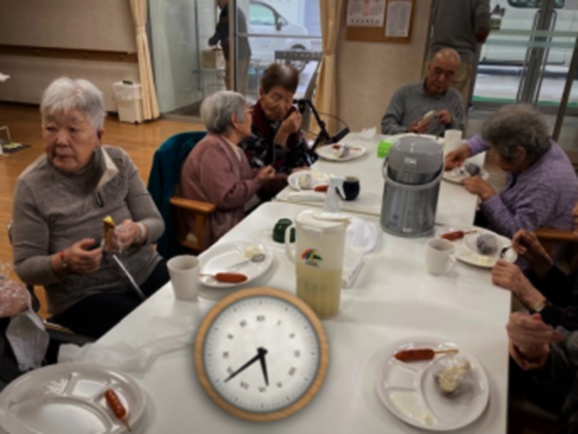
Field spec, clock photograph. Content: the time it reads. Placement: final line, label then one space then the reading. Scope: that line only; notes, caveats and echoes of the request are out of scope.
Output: 5:39
